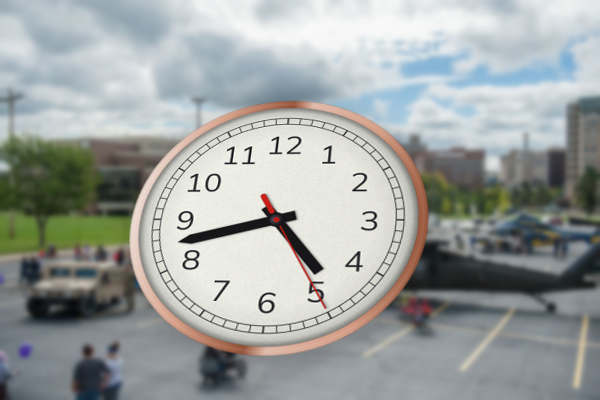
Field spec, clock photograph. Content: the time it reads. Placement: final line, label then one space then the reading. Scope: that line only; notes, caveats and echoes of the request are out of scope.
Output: 4:42:25
